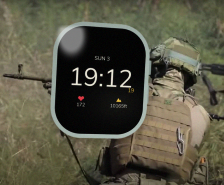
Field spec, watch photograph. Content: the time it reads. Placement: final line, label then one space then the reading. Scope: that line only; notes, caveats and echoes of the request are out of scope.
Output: 19:12
